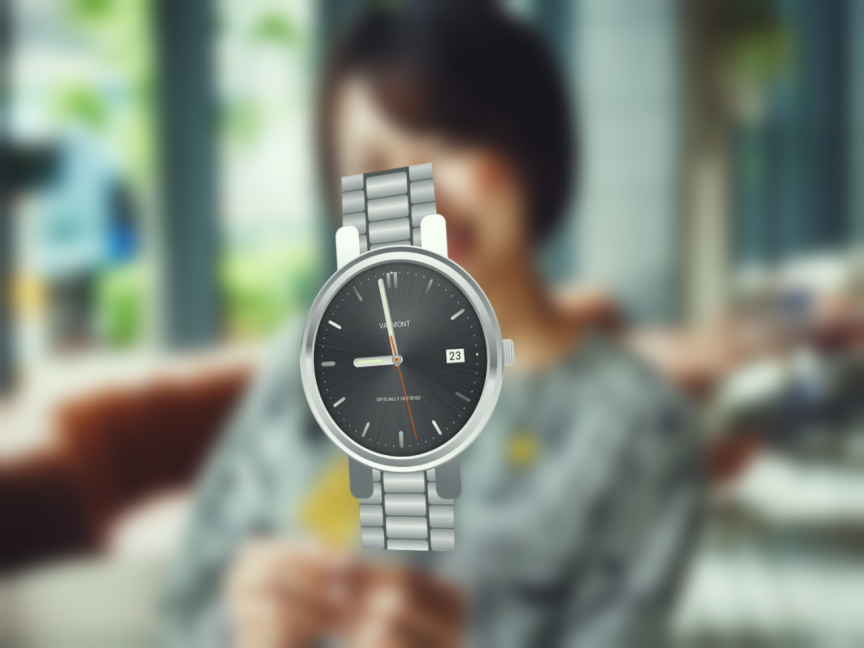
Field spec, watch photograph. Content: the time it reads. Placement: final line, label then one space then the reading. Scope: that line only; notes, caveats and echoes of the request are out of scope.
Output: 8:58:28
